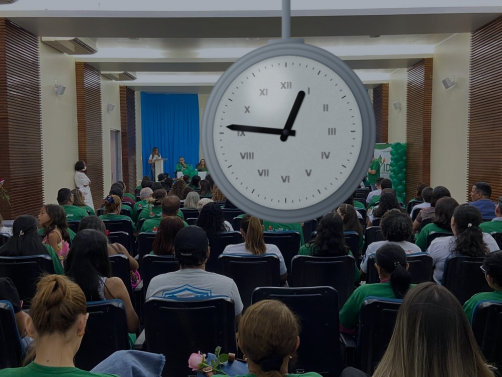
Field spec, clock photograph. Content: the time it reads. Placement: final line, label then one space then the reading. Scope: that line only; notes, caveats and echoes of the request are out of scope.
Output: 12:46
